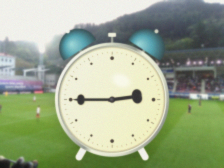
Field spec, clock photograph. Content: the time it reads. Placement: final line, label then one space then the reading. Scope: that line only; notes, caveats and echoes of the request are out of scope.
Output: 2:45
